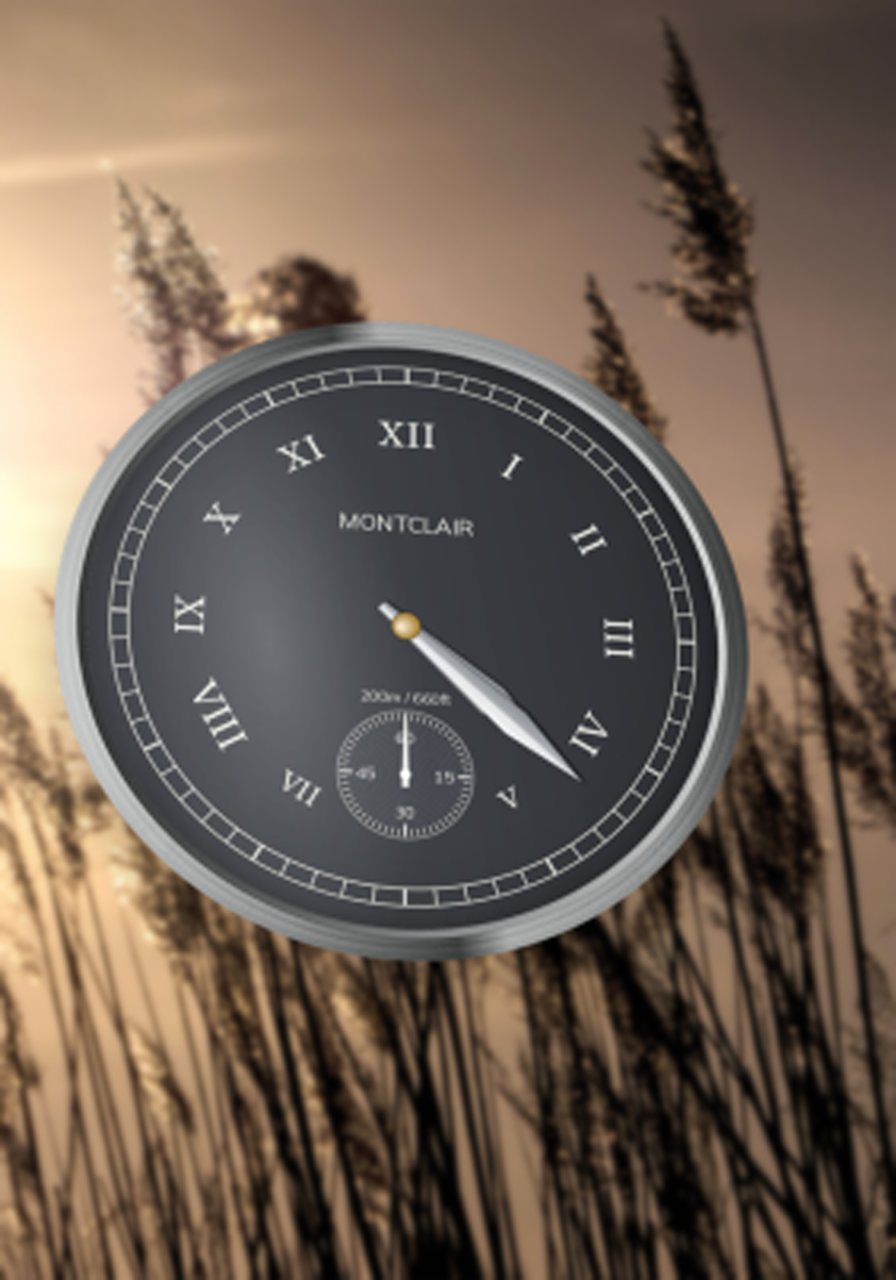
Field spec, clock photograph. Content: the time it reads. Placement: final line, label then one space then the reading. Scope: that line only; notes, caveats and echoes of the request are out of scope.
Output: 4:22
